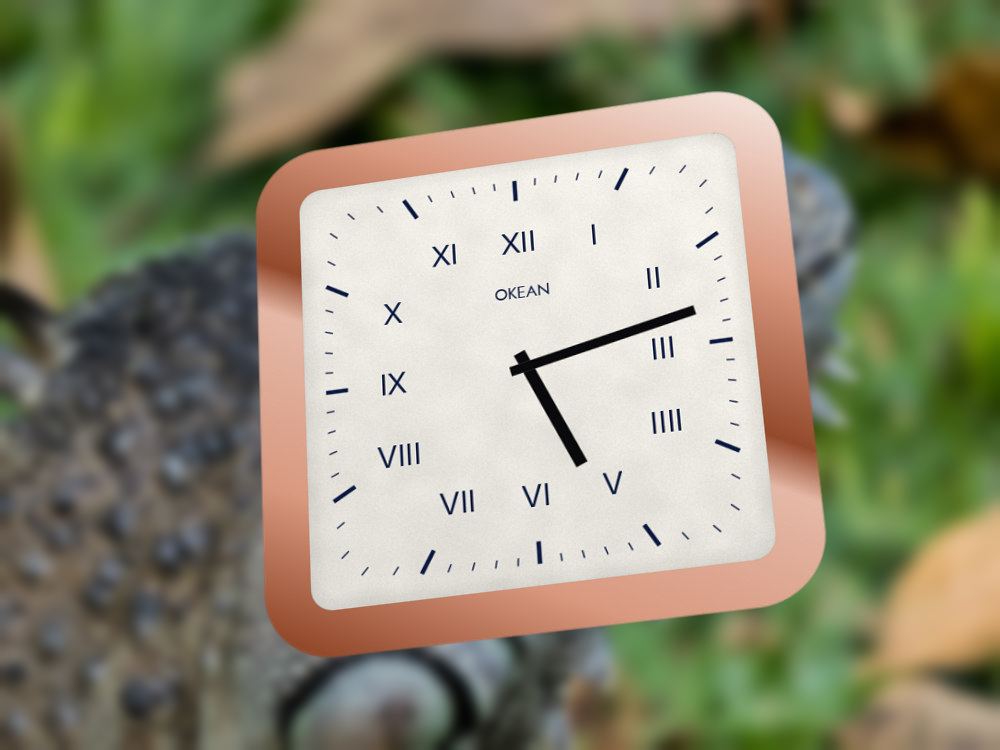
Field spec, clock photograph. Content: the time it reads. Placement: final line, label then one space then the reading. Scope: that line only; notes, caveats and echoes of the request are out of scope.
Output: 5:13
